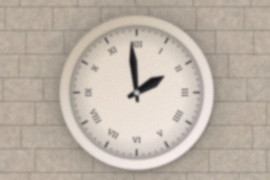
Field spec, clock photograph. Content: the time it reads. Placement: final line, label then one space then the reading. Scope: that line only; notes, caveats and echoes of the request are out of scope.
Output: 1:59
